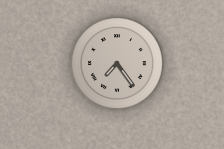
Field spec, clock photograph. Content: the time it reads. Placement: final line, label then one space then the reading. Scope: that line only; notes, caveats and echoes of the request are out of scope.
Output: 7:24
